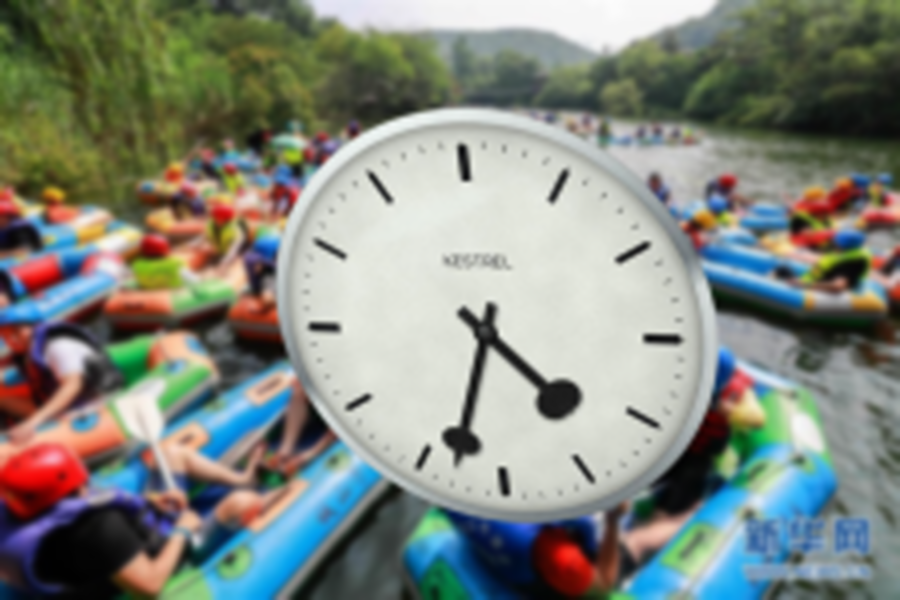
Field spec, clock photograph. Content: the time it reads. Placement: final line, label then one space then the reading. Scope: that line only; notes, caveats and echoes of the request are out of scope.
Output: 4:33
